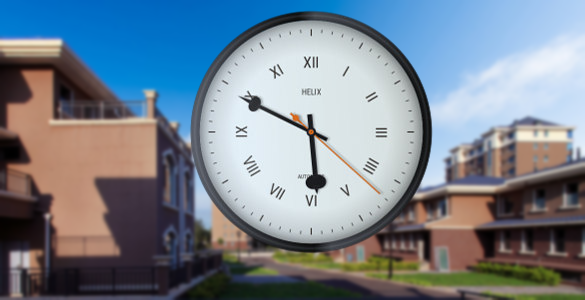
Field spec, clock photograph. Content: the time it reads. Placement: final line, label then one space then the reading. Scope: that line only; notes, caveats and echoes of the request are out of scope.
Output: 5:49:22
